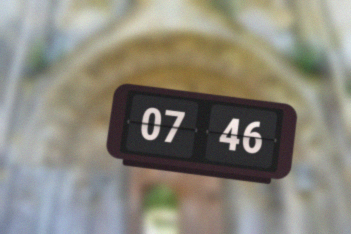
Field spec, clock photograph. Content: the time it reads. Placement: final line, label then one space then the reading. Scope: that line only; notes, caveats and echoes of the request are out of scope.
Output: 7:46
